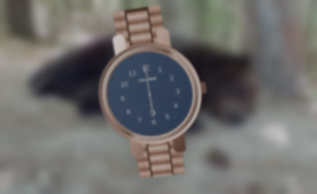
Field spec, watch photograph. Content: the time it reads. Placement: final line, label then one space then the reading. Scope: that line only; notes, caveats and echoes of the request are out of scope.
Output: 6:00
